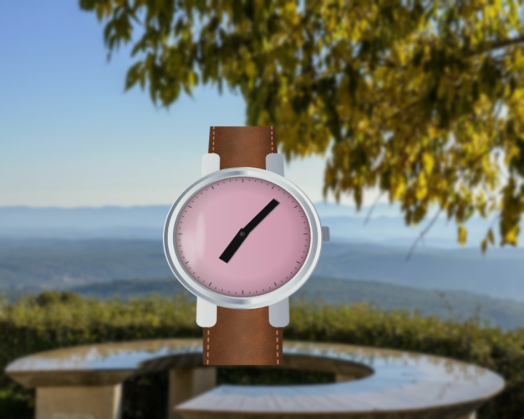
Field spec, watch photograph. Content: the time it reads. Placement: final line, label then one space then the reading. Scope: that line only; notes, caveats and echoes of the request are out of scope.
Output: 7:07
